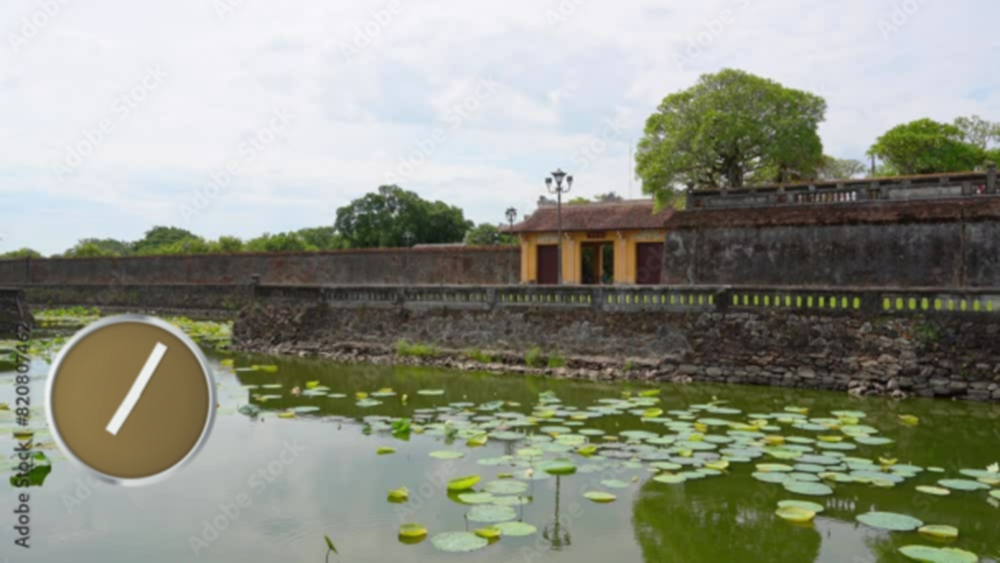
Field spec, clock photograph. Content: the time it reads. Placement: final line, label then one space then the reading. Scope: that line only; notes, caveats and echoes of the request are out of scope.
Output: 7:05
